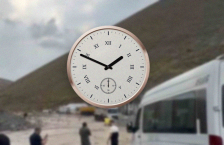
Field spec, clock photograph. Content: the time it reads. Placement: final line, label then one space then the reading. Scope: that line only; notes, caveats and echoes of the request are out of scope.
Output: 1:49
